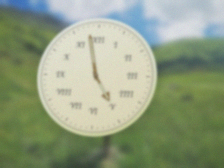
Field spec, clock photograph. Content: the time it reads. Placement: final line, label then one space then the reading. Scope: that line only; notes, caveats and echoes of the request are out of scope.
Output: 4:58
